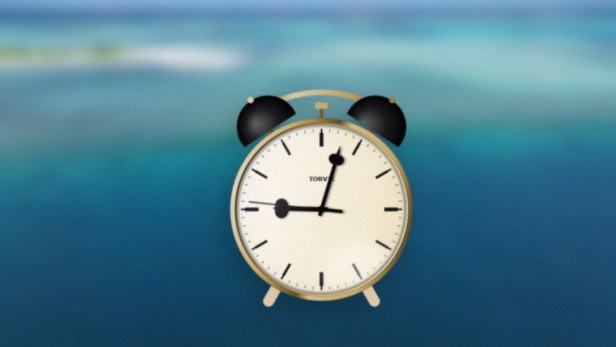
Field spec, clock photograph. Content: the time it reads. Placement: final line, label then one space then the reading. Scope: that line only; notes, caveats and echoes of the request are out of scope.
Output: 9:02:46
